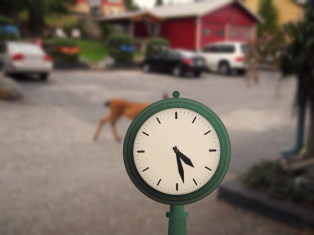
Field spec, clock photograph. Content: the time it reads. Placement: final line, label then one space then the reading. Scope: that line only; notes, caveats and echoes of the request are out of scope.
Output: 4:28
